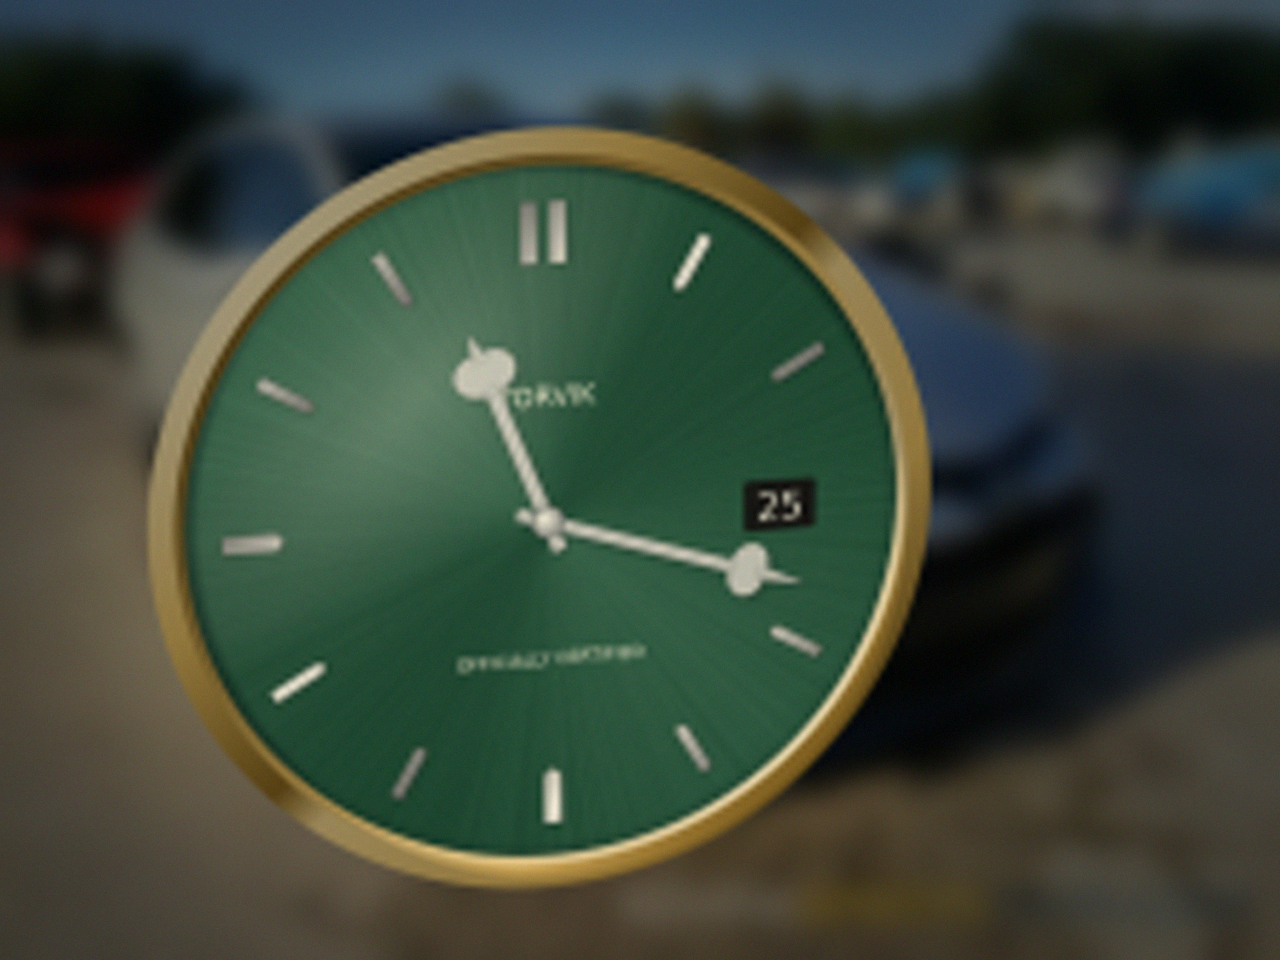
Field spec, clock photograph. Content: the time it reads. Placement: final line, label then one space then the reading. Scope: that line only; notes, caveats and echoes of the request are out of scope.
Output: 11:18
